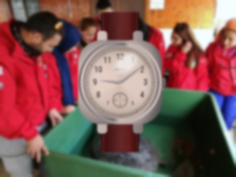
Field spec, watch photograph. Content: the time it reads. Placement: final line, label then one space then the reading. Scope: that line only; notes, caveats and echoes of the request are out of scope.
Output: 9:09
